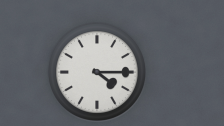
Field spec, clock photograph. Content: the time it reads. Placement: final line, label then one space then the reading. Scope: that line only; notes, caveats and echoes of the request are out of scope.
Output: 4:15
